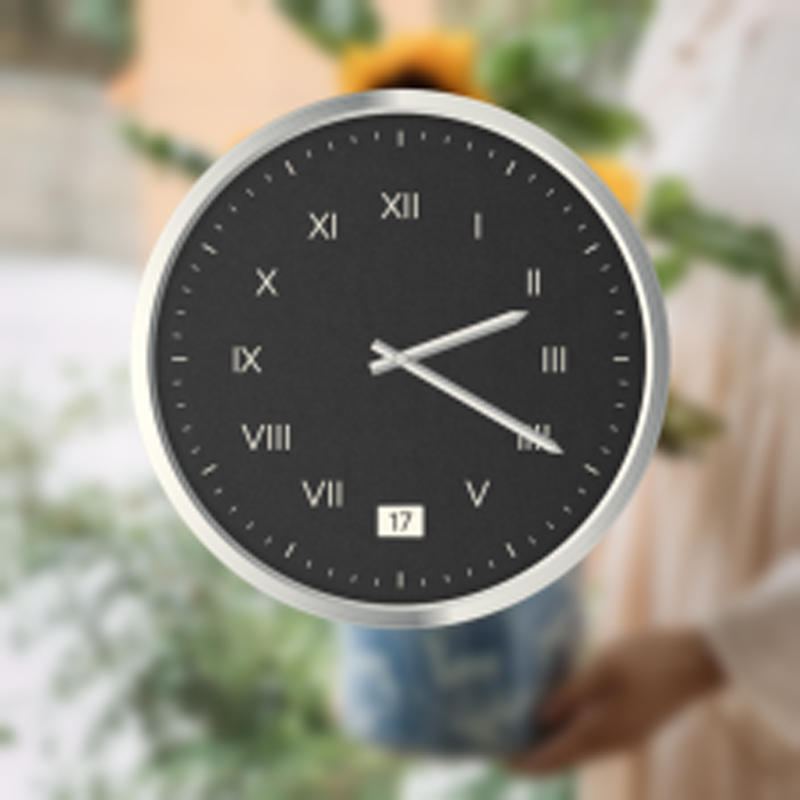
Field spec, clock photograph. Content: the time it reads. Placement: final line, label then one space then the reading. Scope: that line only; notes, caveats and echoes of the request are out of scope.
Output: 2:20
